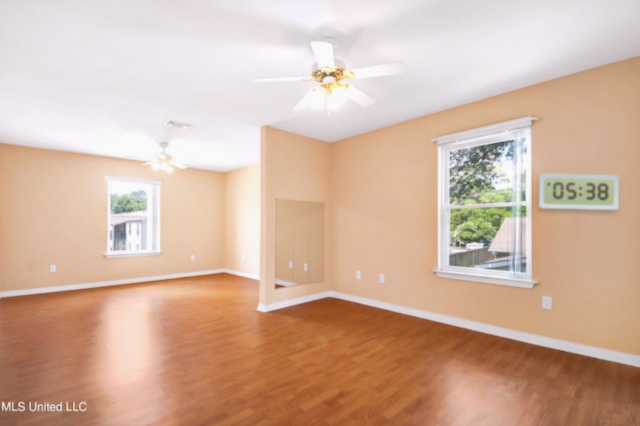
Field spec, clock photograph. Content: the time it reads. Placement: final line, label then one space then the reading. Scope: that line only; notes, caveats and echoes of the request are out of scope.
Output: 5:38
